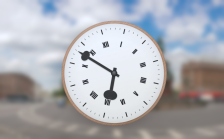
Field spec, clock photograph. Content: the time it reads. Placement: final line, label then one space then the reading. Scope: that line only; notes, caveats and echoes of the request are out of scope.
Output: 6:53
